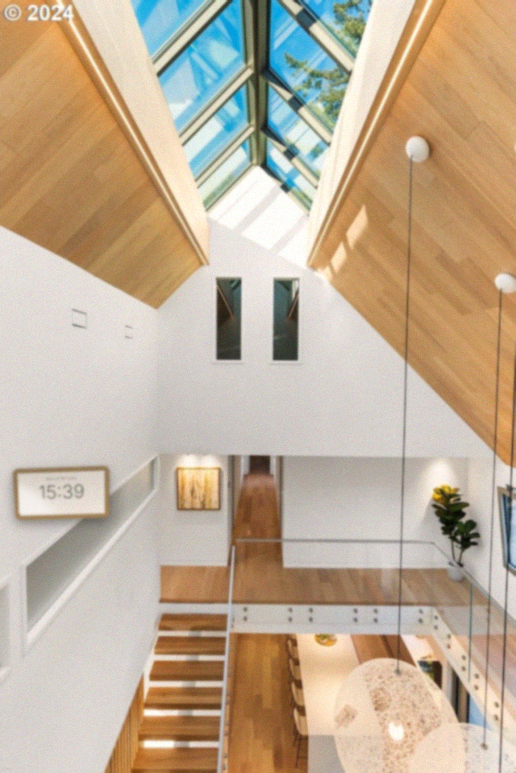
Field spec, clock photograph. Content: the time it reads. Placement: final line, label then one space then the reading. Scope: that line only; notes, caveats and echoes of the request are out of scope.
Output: 15:39
